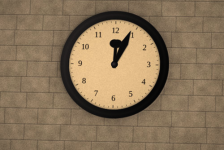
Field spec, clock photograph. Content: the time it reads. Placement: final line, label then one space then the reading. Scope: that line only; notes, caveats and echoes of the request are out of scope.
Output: 12:04
